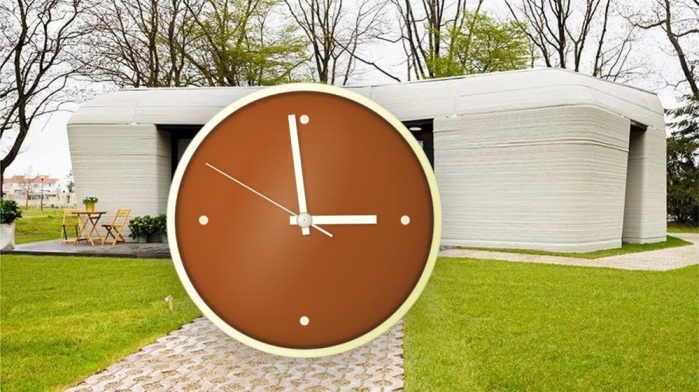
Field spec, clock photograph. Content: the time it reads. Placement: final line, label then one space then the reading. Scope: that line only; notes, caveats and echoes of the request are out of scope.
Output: 2:58:50
